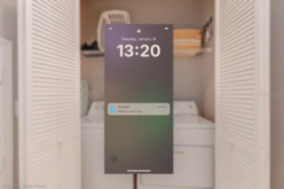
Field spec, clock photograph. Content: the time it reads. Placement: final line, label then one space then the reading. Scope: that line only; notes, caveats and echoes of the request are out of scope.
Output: 13:20
